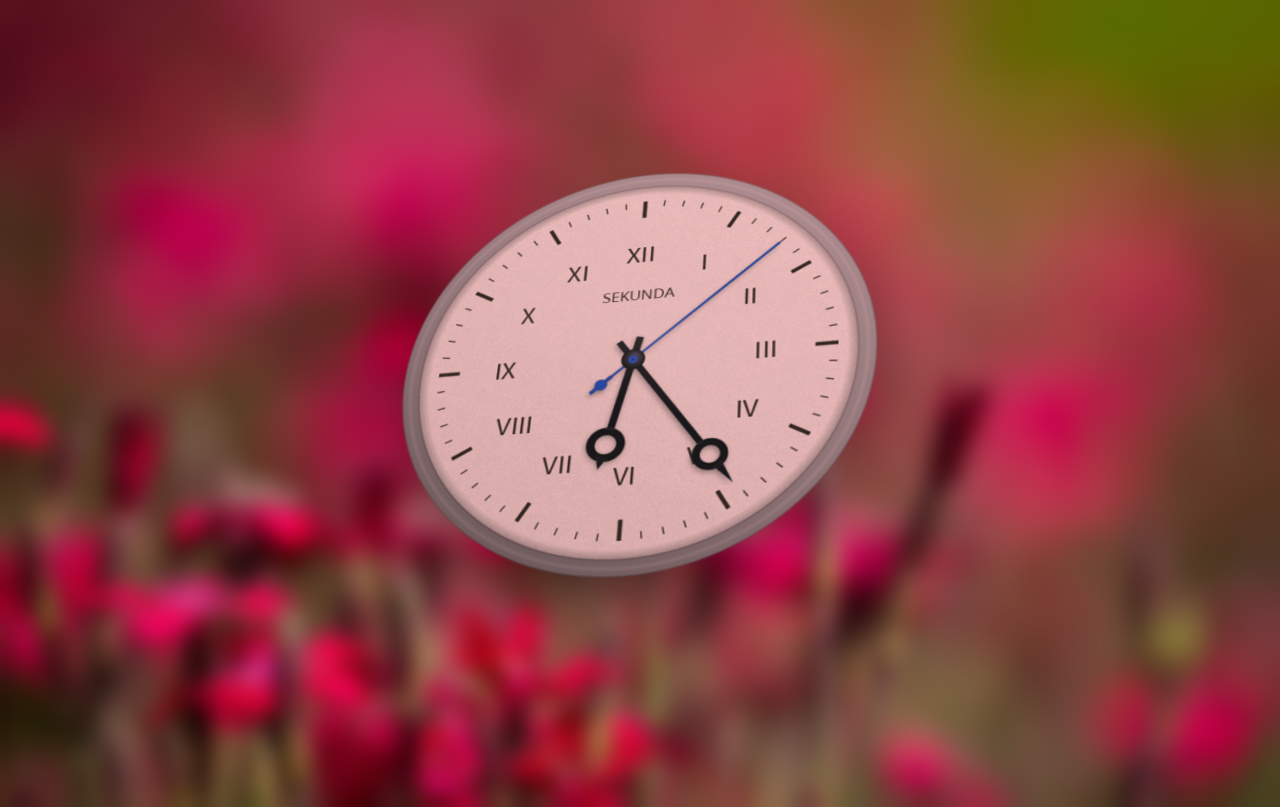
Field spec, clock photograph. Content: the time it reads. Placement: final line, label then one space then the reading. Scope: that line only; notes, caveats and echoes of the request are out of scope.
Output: 6:24:08
